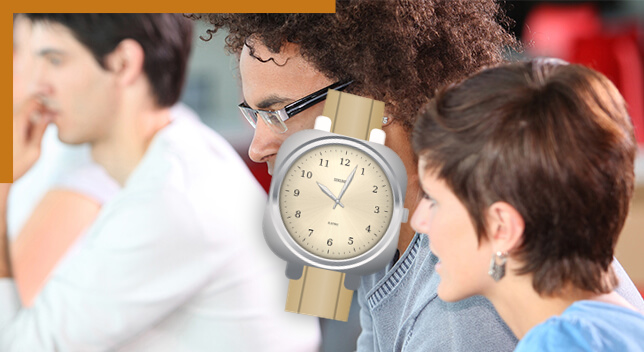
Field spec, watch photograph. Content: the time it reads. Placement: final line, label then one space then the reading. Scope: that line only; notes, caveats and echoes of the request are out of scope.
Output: 10:03
